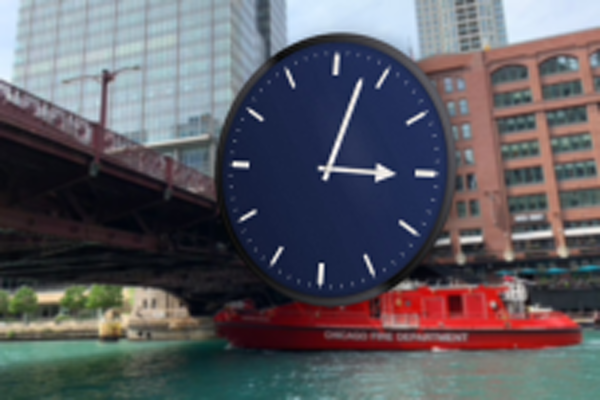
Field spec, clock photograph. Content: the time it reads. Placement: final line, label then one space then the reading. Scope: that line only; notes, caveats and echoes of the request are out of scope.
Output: 3:03
